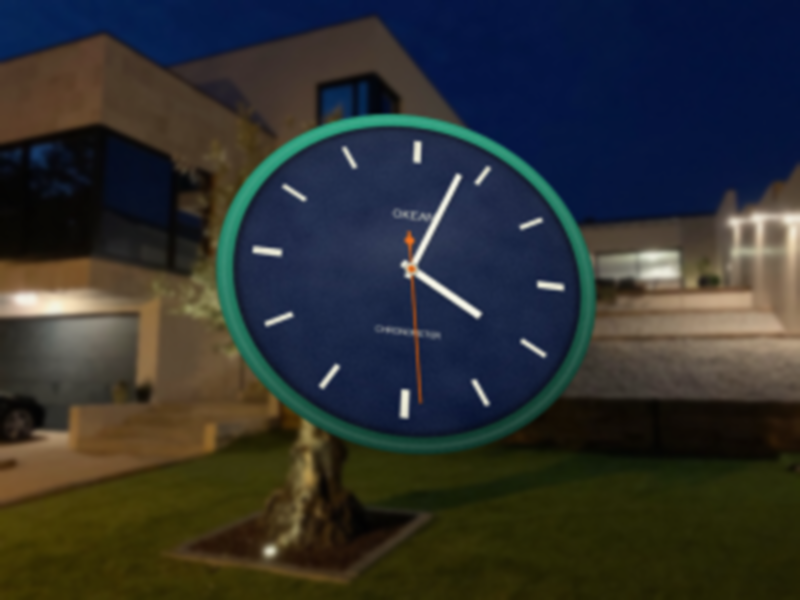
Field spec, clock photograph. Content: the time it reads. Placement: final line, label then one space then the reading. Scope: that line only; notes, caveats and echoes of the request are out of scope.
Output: 4:03:29
